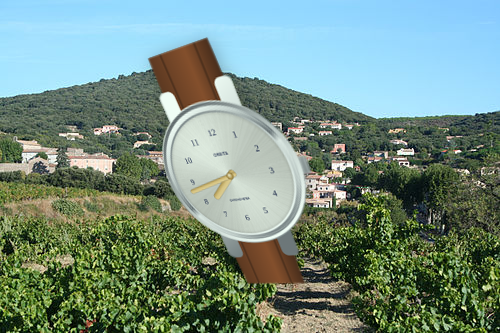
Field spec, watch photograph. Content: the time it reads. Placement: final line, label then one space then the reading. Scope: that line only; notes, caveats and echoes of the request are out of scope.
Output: 7:43
